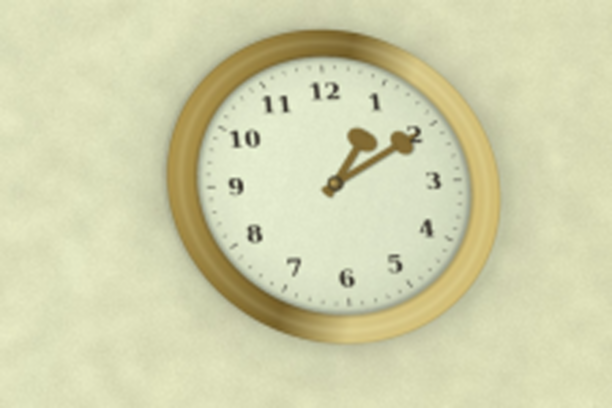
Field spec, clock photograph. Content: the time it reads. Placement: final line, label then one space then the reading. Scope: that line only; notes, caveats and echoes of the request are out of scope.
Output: 1:10
